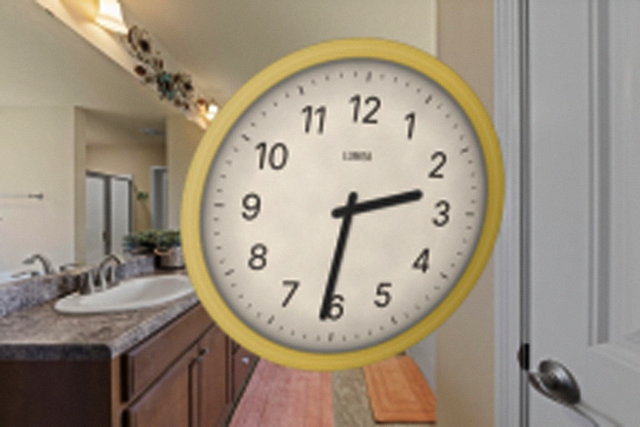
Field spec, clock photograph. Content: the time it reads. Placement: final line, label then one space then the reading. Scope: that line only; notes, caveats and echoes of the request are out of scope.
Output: 2:31
